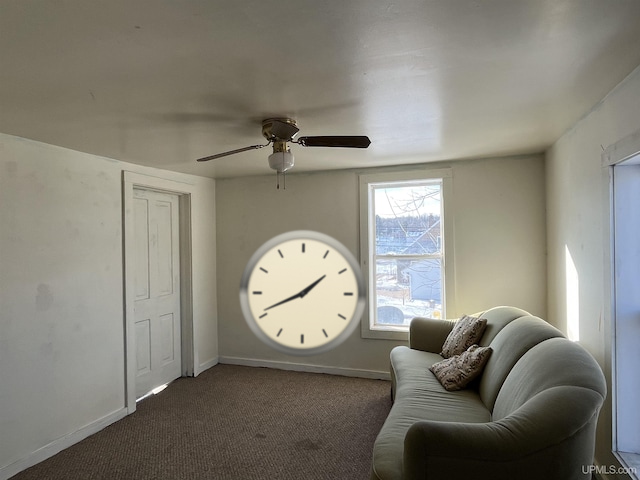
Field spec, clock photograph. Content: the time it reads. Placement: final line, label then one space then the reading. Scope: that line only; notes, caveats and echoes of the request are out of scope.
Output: 1:41
